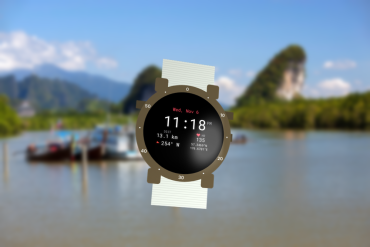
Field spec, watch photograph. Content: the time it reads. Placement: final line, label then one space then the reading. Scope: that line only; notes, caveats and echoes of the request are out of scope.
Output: 11:18
